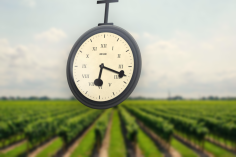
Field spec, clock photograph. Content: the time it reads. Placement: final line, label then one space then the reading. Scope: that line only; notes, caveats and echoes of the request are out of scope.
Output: 6:18
